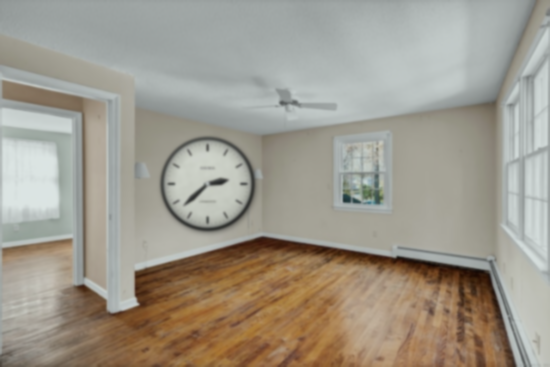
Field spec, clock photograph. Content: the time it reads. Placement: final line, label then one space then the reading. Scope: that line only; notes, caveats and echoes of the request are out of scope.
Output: 2:38
